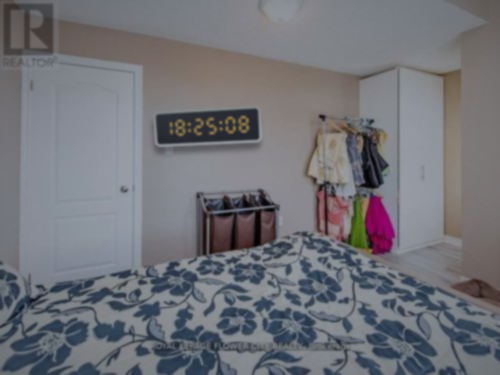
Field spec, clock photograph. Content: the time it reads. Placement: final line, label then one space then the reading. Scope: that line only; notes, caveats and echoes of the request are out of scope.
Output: 18:25:08
